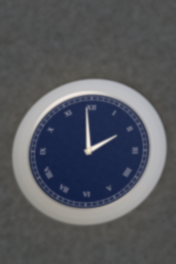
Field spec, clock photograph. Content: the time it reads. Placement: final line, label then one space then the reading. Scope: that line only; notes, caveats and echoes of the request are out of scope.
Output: 1:59
